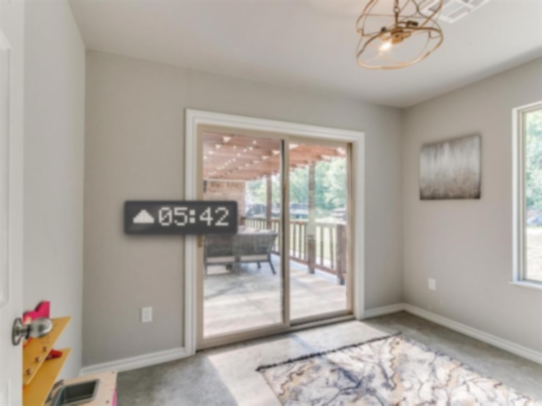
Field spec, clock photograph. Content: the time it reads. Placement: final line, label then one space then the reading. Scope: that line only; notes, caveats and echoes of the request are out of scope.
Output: 5:42
